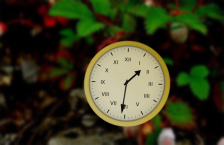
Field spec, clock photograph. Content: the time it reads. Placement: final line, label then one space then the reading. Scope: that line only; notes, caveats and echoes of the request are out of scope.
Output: 1:31
